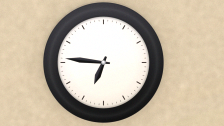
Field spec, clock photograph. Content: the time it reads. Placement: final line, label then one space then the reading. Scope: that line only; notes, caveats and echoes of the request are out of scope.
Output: 6:46
